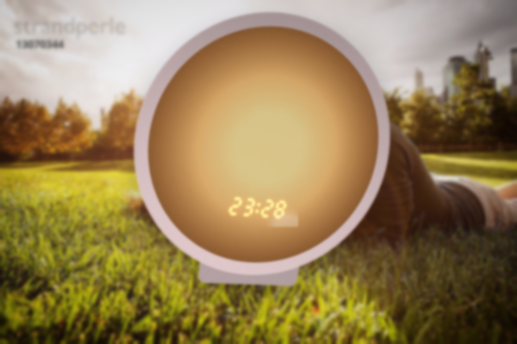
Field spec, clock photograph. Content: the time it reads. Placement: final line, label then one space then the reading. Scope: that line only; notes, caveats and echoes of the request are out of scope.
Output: 23:28
